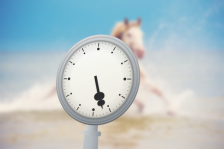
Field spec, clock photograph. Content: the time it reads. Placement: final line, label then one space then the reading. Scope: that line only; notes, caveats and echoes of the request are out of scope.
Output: 5:27
